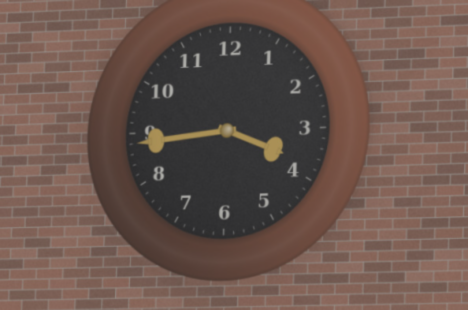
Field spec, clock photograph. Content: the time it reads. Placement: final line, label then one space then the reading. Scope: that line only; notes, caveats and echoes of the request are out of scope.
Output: 3:44
